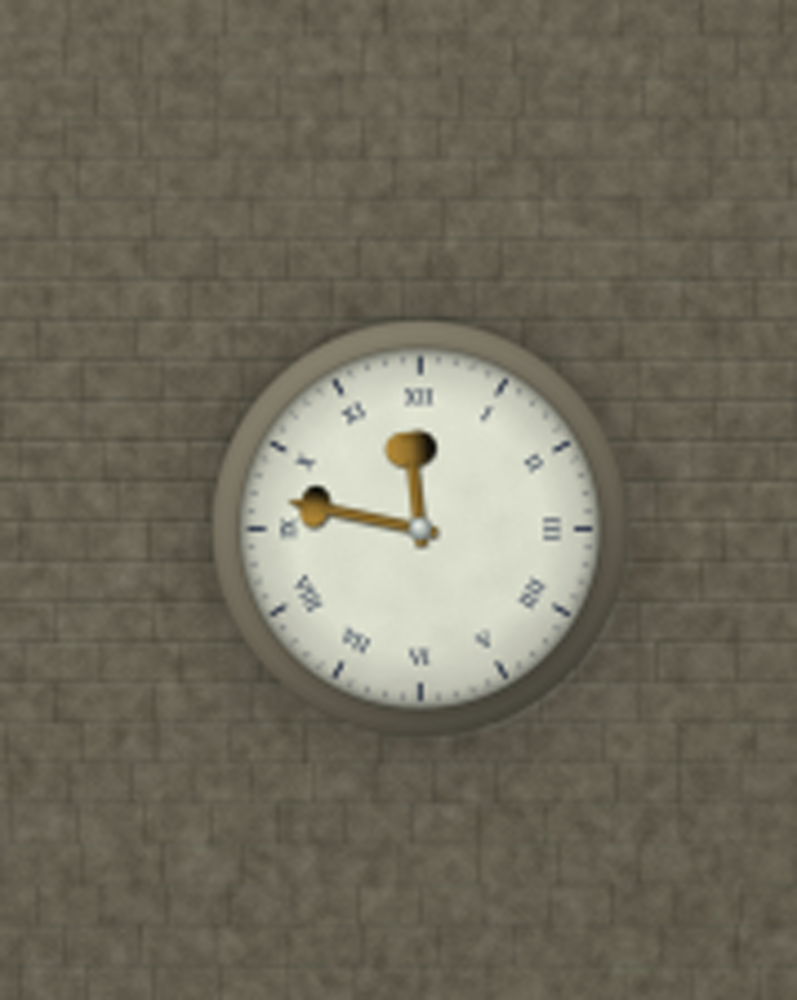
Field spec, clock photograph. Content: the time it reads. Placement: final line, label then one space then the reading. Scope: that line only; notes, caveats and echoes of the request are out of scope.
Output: 11:47
